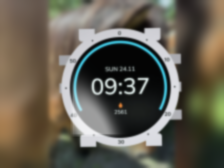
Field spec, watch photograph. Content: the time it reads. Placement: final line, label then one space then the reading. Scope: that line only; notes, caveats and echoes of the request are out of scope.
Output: 9:37
